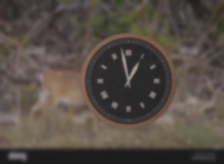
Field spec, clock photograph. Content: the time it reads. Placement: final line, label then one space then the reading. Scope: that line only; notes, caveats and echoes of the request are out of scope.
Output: 12:58
